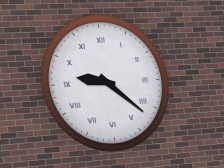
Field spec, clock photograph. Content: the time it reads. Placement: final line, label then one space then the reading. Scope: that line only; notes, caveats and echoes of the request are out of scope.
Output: 9:22
